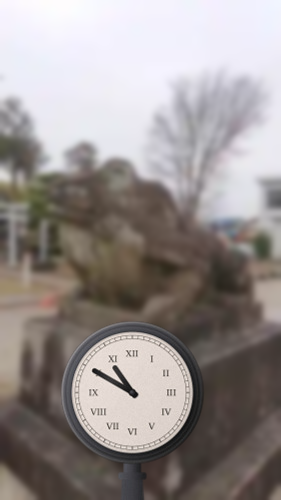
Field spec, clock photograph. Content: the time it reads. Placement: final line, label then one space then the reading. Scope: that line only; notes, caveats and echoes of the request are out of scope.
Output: 10:50
